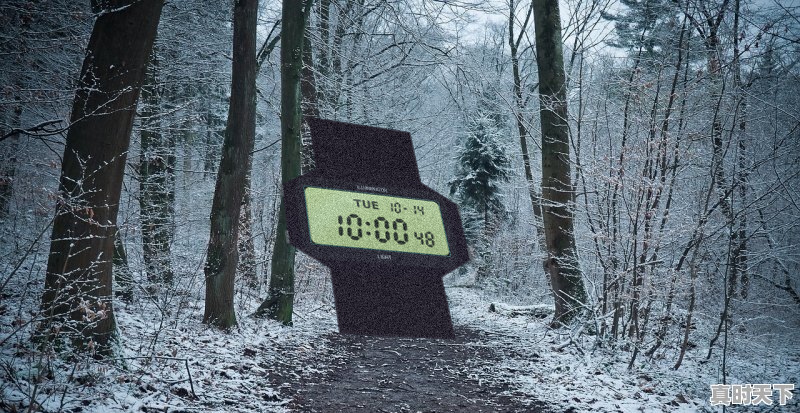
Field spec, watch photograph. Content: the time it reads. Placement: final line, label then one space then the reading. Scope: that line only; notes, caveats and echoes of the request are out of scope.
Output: 10:00:48
